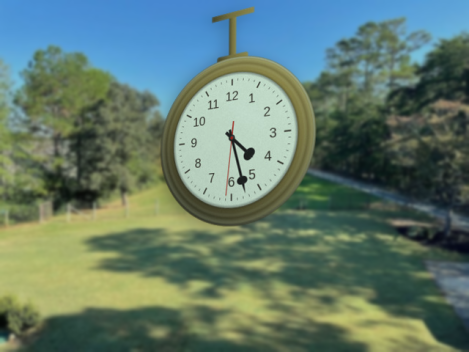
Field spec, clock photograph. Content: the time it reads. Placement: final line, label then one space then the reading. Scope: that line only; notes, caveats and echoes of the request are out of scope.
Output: 4:27:31
